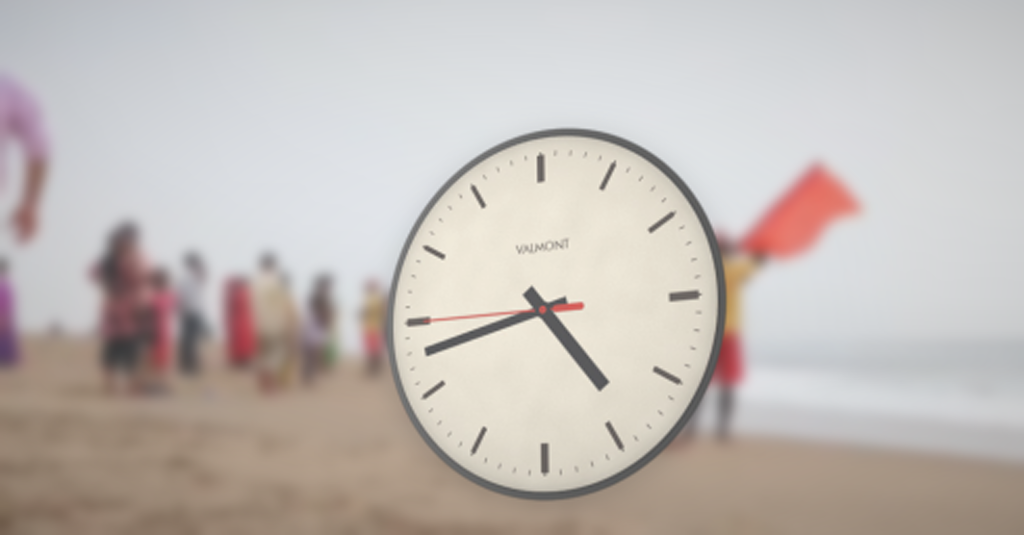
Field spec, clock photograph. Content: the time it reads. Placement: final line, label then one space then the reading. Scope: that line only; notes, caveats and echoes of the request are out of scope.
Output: 4:42:45
